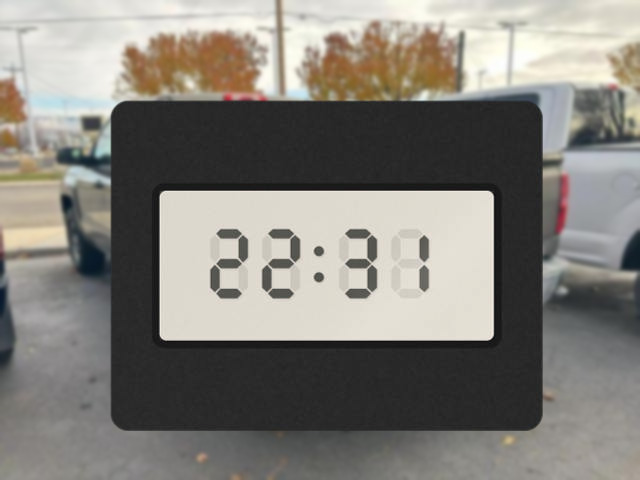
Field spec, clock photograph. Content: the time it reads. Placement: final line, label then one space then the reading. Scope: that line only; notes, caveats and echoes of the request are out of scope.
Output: 22:31
